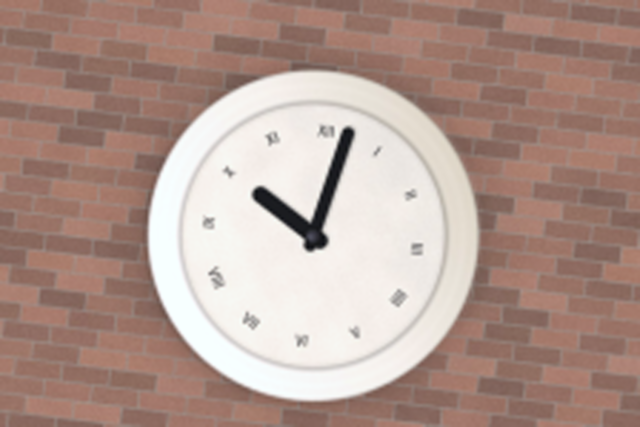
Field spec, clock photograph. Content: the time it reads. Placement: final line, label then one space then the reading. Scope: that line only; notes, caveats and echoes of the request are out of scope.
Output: 10:02
